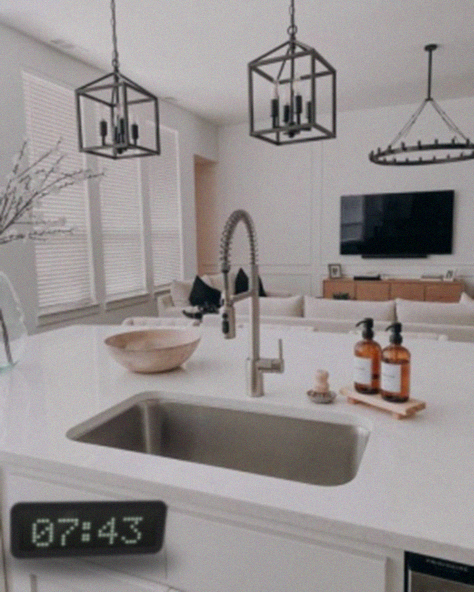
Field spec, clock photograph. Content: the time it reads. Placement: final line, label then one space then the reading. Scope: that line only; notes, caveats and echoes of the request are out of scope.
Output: 7:43
